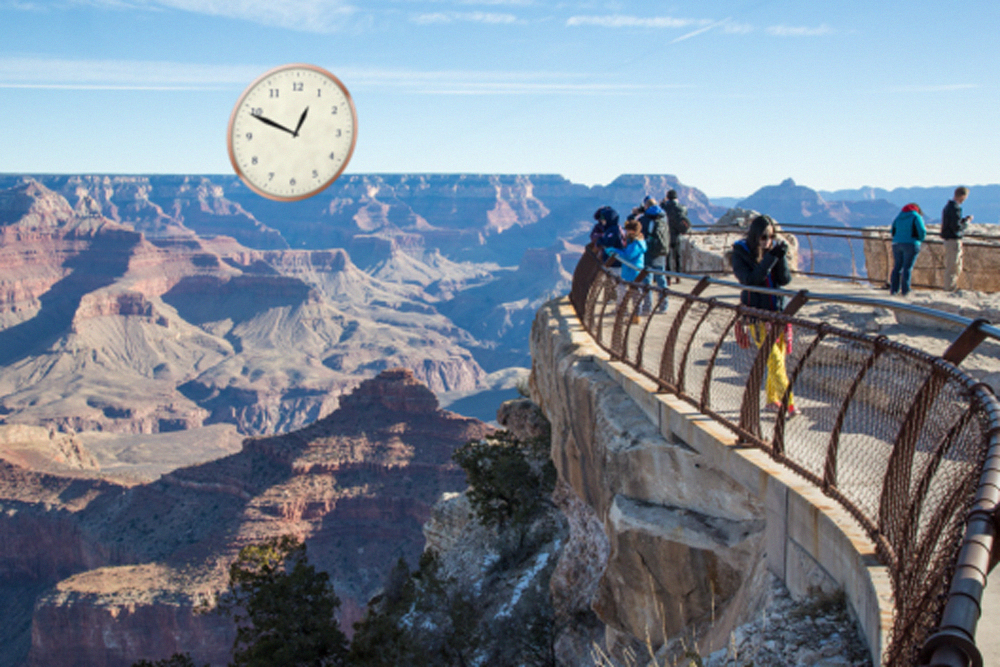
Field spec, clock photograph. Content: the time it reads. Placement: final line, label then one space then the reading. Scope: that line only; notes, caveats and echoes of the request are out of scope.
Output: 12:49
